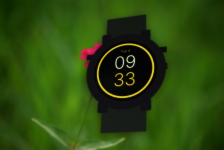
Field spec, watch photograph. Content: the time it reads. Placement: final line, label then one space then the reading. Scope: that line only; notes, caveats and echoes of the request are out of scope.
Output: 9:33
